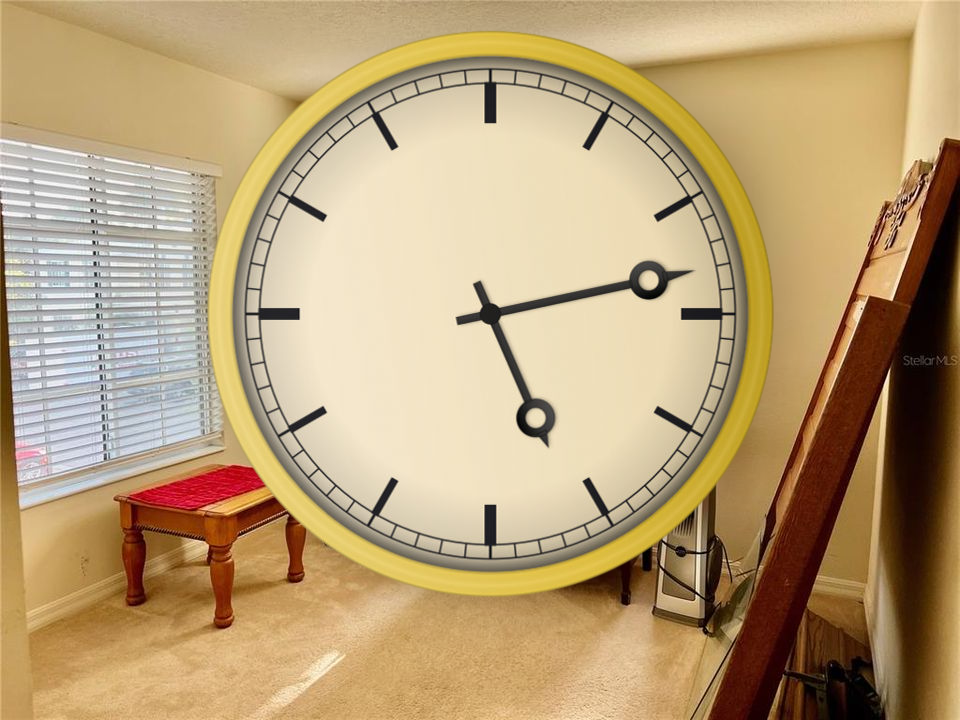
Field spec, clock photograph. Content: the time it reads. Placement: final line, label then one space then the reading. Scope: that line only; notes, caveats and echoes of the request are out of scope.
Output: 5:13
